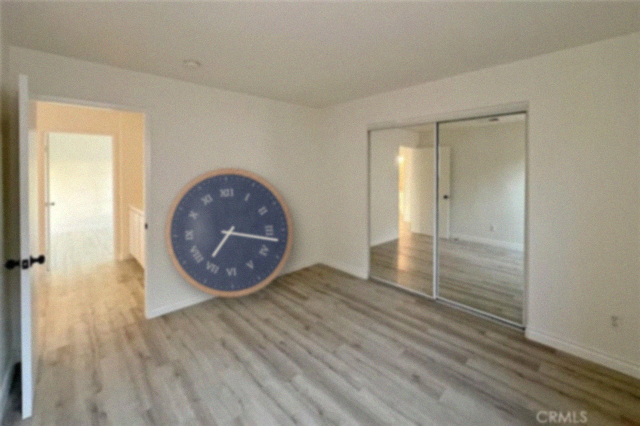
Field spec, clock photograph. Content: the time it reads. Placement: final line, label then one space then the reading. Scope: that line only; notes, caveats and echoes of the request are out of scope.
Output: 7:17
